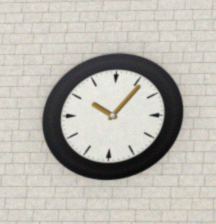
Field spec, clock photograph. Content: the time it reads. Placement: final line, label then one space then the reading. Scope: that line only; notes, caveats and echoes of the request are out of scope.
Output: 10:06
